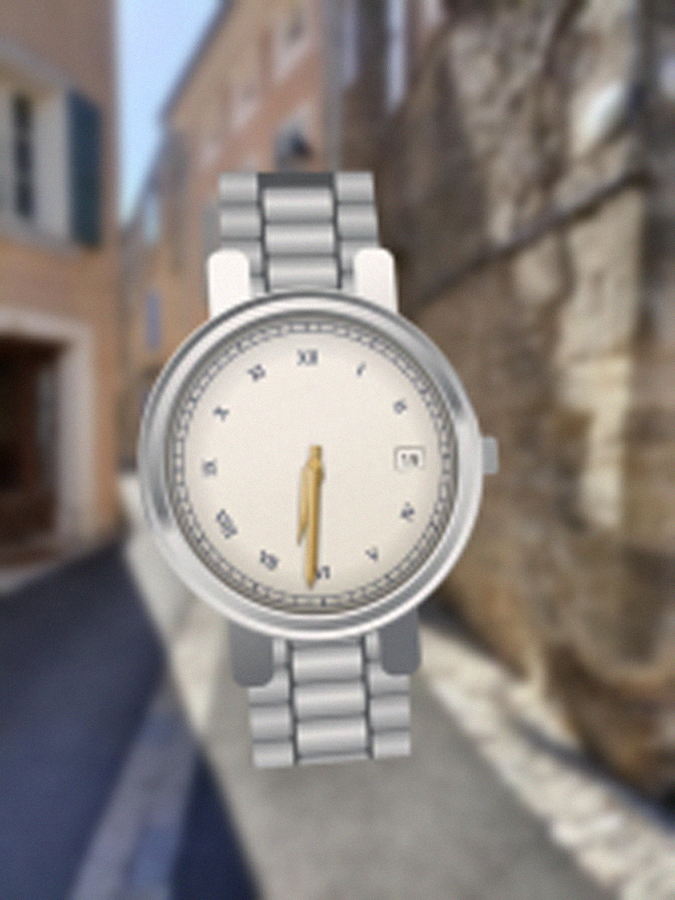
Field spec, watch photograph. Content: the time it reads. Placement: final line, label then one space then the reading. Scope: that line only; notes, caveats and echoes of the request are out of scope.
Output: 6:31
